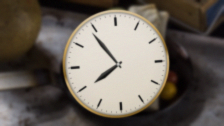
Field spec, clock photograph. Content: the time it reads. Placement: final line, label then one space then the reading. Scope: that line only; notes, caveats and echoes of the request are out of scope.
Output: 7:54
